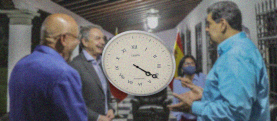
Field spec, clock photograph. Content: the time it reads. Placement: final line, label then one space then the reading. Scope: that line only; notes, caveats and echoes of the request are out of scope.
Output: 4:21
